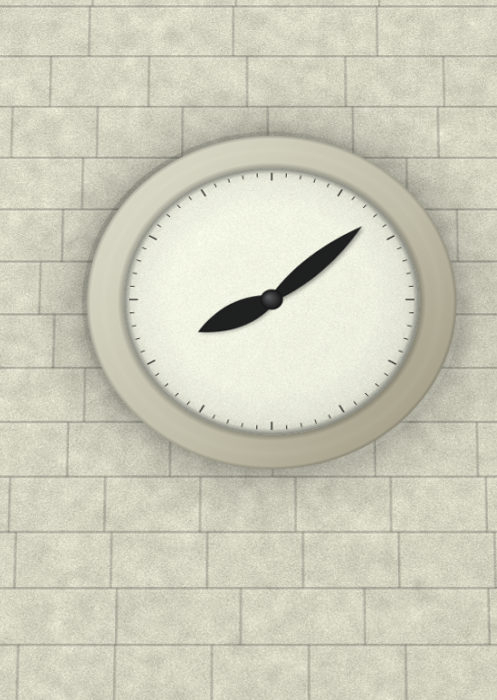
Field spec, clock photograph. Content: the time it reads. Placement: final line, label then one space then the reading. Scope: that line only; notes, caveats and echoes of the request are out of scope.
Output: 8:08
